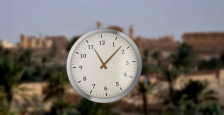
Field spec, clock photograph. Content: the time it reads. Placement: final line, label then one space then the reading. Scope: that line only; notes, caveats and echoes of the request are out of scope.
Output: 11:08
